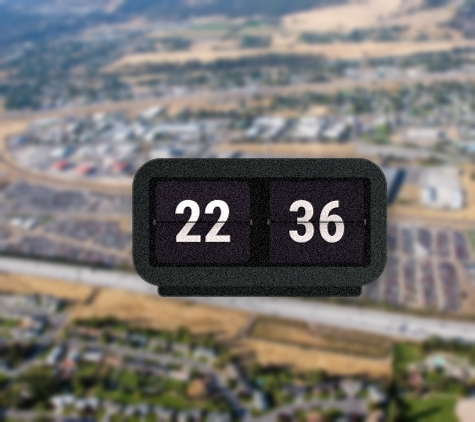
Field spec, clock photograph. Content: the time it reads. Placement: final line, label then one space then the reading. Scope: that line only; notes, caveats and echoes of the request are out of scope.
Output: 22:36
